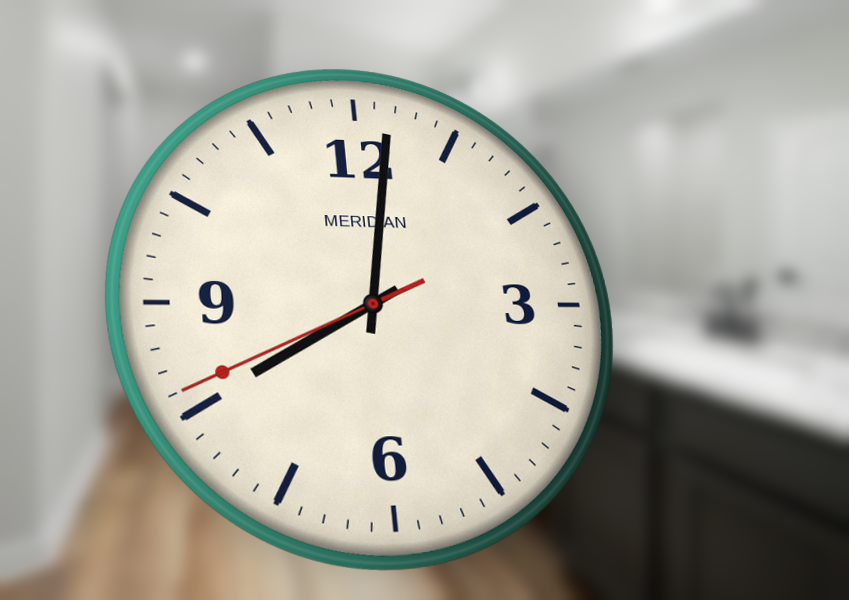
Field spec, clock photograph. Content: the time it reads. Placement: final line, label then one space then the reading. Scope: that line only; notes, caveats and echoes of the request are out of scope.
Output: 8:01:41
